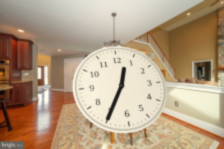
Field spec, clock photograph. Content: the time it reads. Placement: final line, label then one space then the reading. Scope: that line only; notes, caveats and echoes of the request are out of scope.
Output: 12:35
